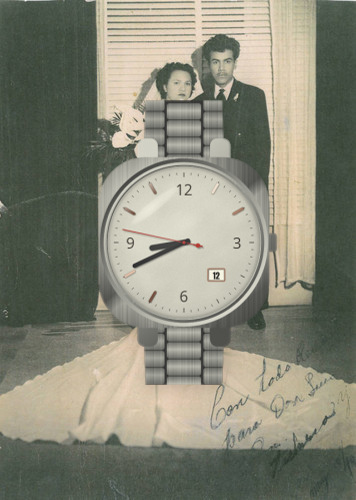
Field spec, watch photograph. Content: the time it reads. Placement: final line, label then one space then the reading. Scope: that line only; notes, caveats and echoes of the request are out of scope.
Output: 8:40:47
